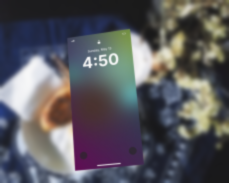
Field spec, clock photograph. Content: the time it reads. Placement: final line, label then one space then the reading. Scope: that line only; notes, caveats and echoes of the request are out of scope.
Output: 4:50
